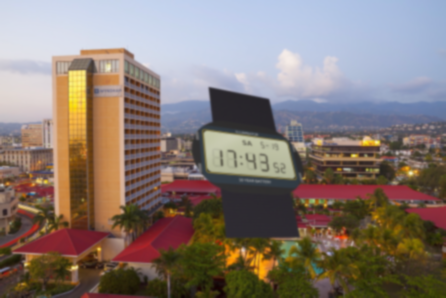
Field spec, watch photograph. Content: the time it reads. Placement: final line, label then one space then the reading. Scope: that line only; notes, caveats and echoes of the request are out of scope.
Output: 17:43
